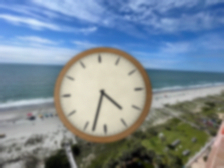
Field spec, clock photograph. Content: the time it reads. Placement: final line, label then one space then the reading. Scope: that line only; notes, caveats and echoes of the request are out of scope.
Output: 4:33
